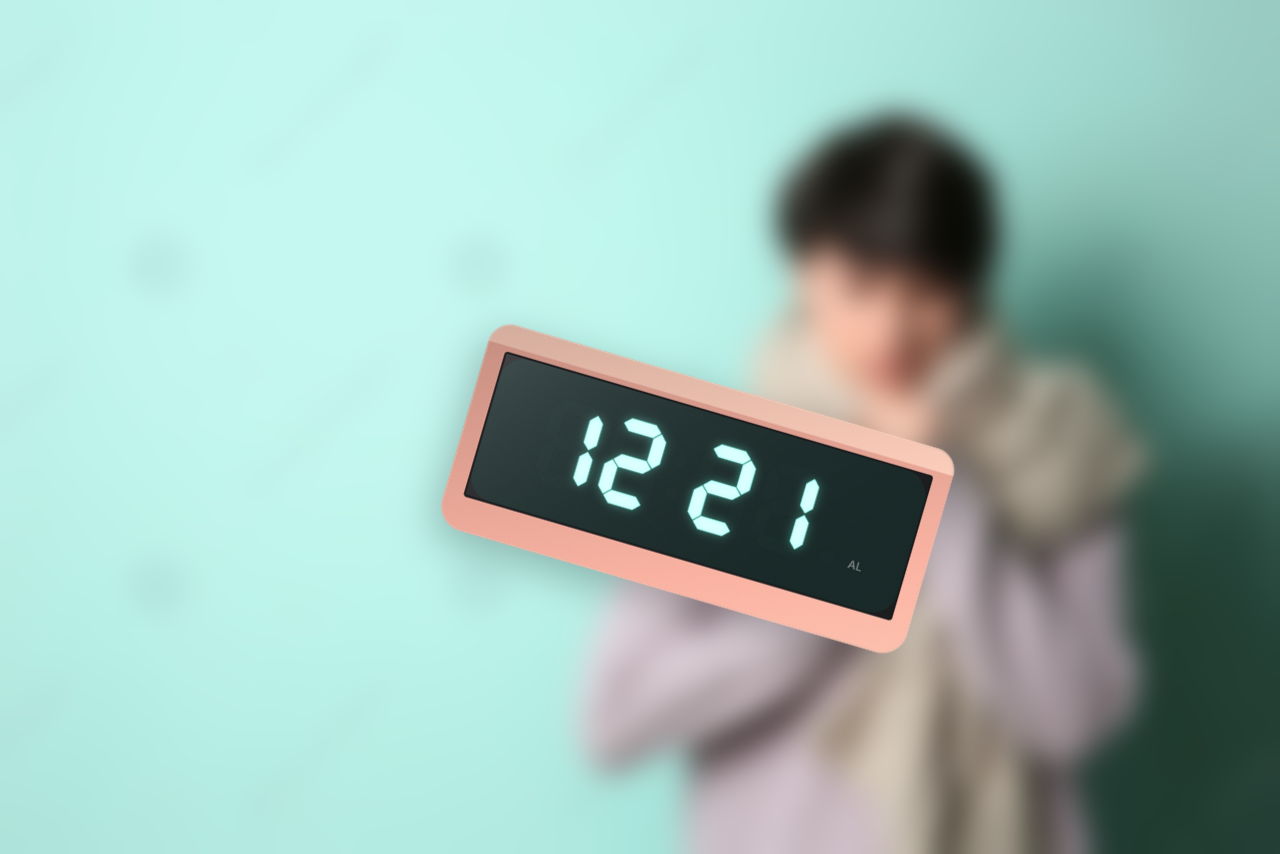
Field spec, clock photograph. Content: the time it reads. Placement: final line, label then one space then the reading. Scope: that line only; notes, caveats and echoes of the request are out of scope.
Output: 12:21
